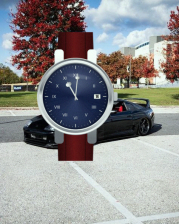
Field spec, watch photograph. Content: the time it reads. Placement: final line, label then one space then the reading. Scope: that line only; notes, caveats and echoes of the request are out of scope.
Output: 11:01
